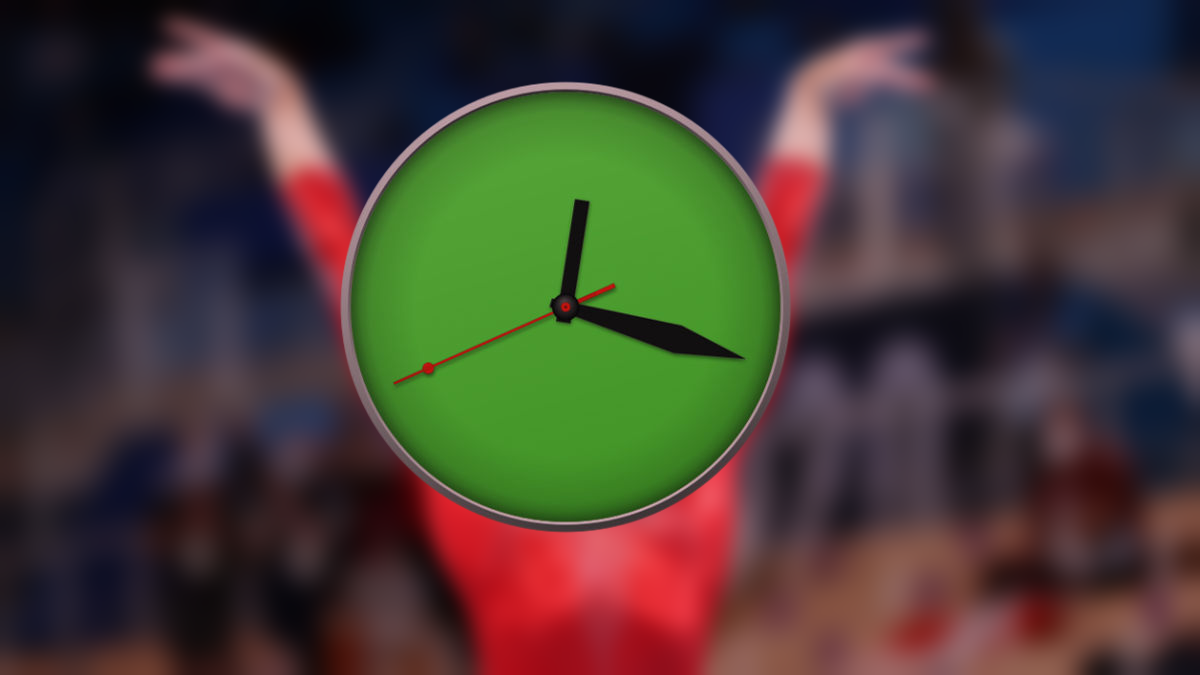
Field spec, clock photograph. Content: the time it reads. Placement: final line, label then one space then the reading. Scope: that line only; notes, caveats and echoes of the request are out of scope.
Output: 12:17:41
